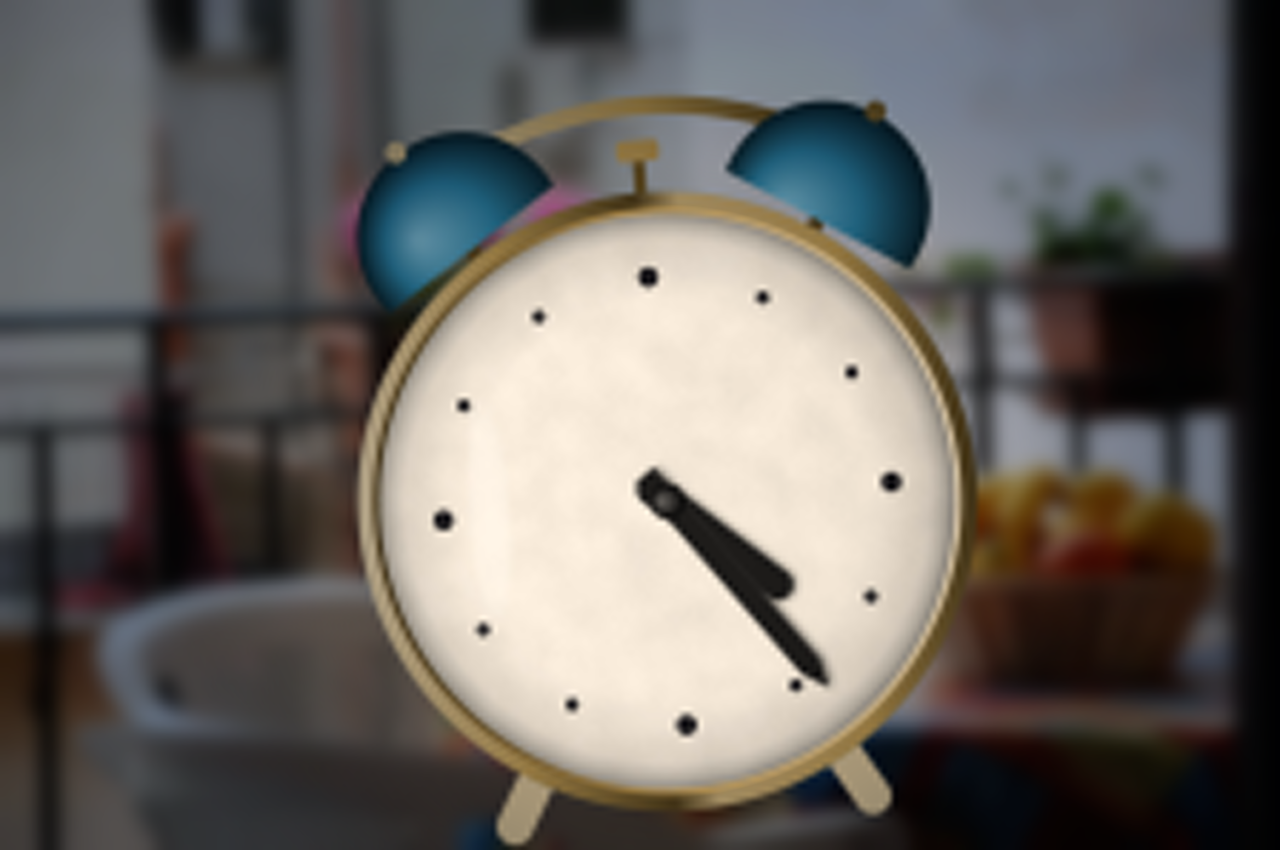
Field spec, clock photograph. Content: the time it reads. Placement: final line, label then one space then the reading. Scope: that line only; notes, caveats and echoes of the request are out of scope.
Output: 4:24
